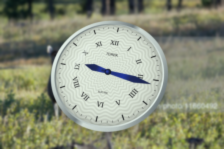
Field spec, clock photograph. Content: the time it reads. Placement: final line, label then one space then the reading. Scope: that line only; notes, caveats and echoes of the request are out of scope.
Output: 9:16
